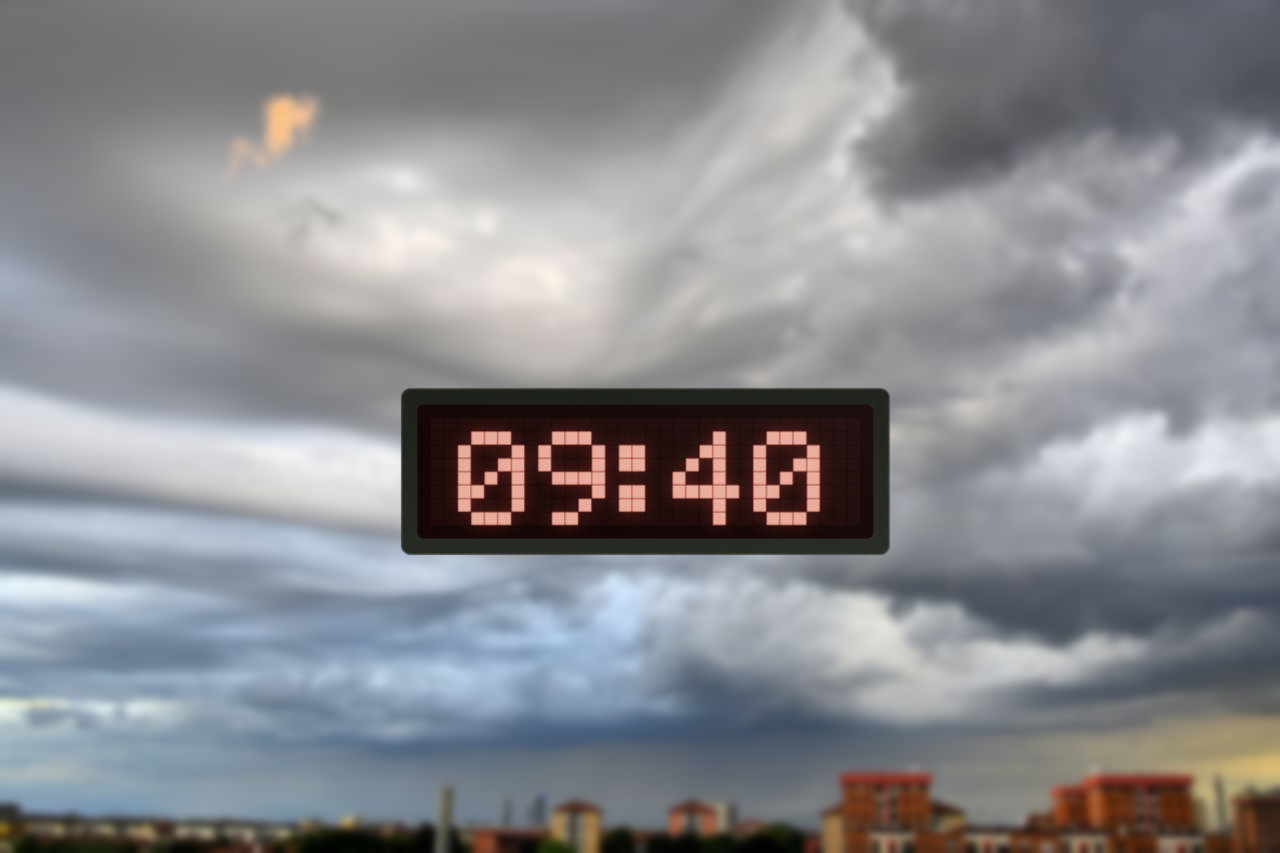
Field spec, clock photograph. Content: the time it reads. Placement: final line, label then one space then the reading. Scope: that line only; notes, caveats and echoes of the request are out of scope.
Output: 9:40
